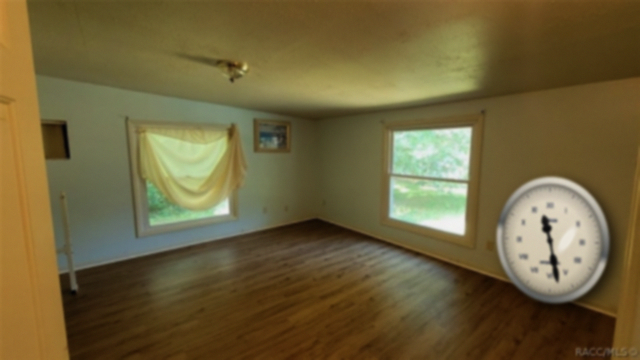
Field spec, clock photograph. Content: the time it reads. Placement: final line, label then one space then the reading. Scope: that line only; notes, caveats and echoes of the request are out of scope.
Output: 11:28
